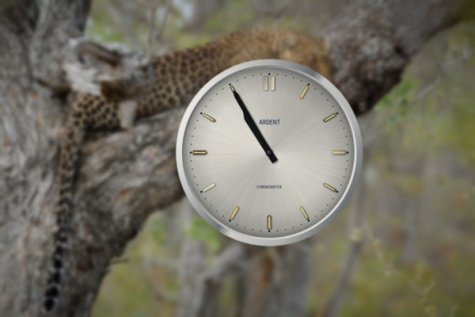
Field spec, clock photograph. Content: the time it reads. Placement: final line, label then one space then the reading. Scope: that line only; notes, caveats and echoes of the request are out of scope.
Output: 10:55
